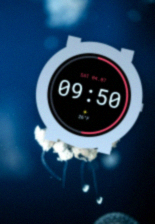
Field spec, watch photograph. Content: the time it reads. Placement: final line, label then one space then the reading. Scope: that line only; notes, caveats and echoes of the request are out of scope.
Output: 9:50
